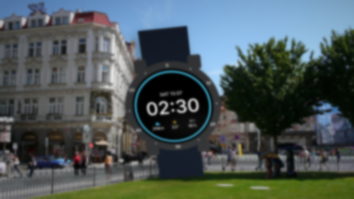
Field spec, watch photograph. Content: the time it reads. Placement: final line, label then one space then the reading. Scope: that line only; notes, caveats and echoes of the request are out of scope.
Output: 2:30
